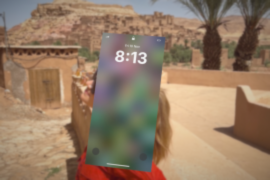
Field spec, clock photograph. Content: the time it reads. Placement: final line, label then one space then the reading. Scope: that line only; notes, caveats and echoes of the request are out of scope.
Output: 8:13
